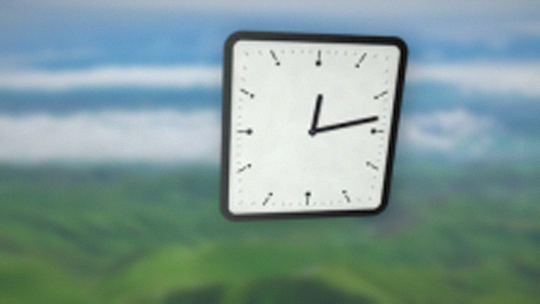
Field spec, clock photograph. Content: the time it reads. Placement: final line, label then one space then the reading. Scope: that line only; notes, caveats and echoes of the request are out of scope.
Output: 12:13
